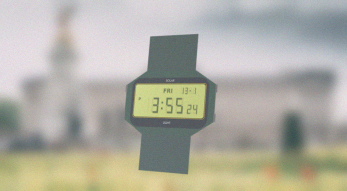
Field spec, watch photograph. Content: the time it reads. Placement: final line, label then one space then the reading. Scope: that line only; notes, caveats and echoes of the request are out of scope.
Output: 3:55:24
